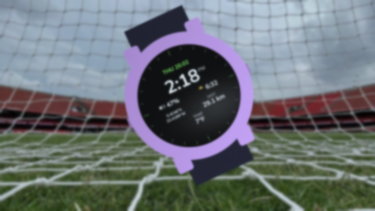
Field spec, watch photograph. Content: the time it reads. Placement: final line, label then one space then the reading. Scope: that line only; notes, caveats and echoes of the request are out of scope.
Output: 2:18
